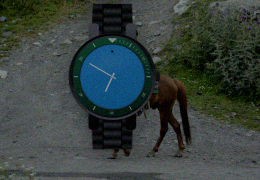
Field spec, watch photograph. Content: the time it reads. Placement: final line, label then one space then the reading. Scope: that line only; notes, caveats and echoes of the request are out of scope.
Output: 6:50
